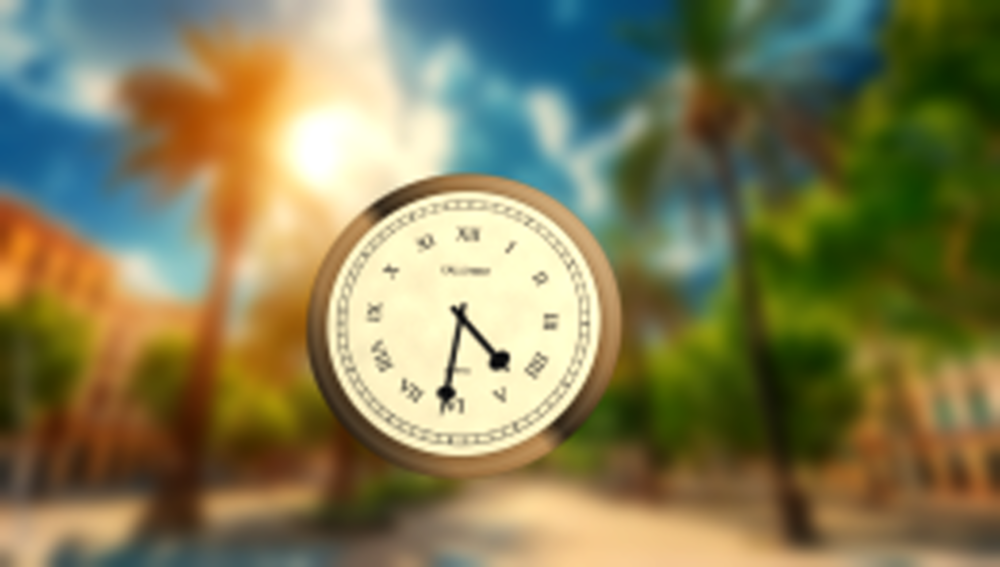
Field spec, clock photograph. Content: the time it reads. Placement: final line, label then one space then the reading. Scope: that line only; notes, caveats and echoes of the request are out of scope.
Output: 4:31
